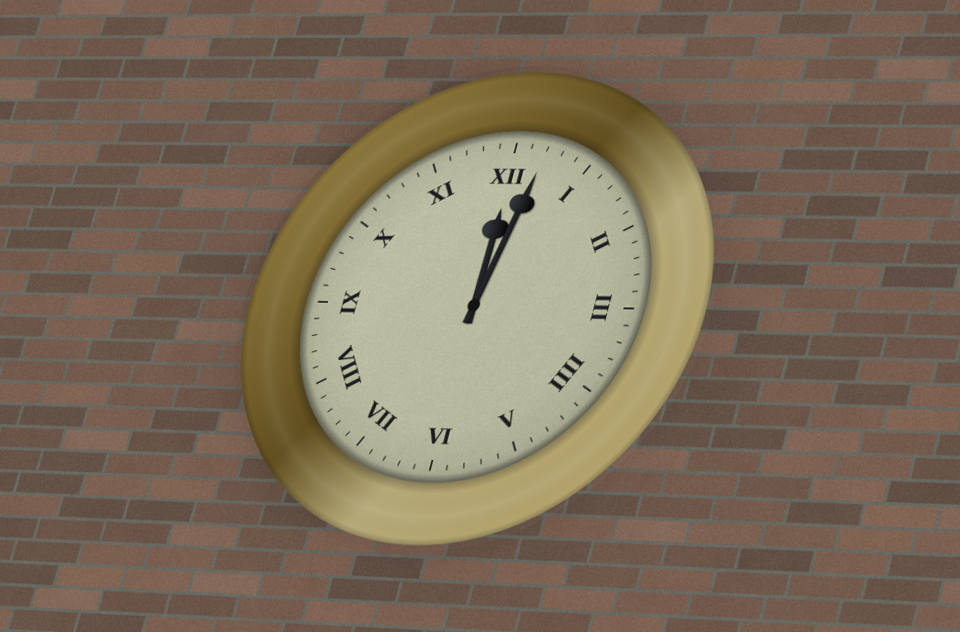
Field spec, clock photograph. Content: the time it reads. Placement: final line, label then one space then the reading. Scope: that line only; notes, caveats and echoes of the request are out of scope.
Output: 12:02
